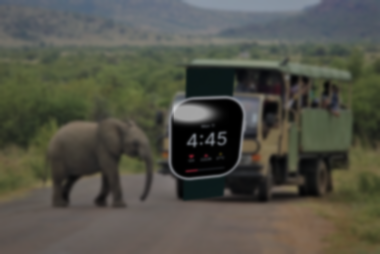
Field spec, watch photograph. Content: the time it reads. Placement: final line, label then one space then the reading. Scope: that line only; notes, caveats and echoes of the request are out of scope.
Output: 4:45
